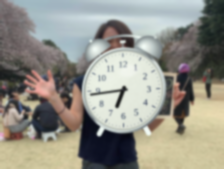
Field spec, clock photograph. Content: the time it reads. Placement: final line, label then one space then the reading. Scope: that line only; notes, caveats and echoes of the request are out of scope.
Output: 6:44
